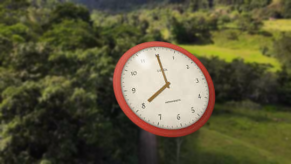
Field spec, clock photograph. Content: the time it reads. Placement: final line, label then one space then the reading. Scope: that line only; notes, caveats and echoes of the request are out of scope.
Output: 8:00
